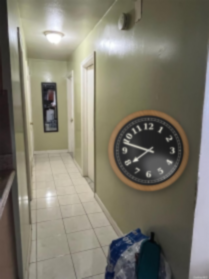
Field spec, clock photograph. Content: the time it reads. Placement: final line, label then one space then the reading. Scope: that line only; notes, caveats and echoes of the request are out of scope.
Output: 7:48
